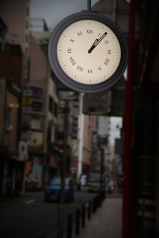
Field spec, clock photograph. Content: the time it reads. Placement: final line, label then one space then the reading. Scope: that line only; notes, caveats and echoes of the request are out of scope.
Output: 1:07
